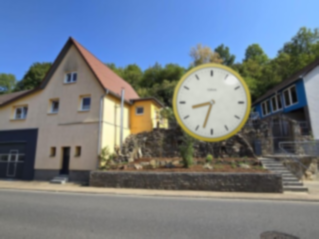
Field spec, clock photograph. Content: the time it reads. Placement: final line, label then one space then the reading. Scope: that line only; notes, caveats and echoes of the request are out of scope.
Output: 8:33
